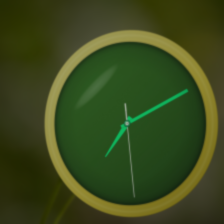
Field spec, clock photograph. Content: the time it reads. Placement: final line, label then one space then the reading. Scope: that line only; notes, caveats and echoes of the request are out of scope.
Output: 7:10:29
